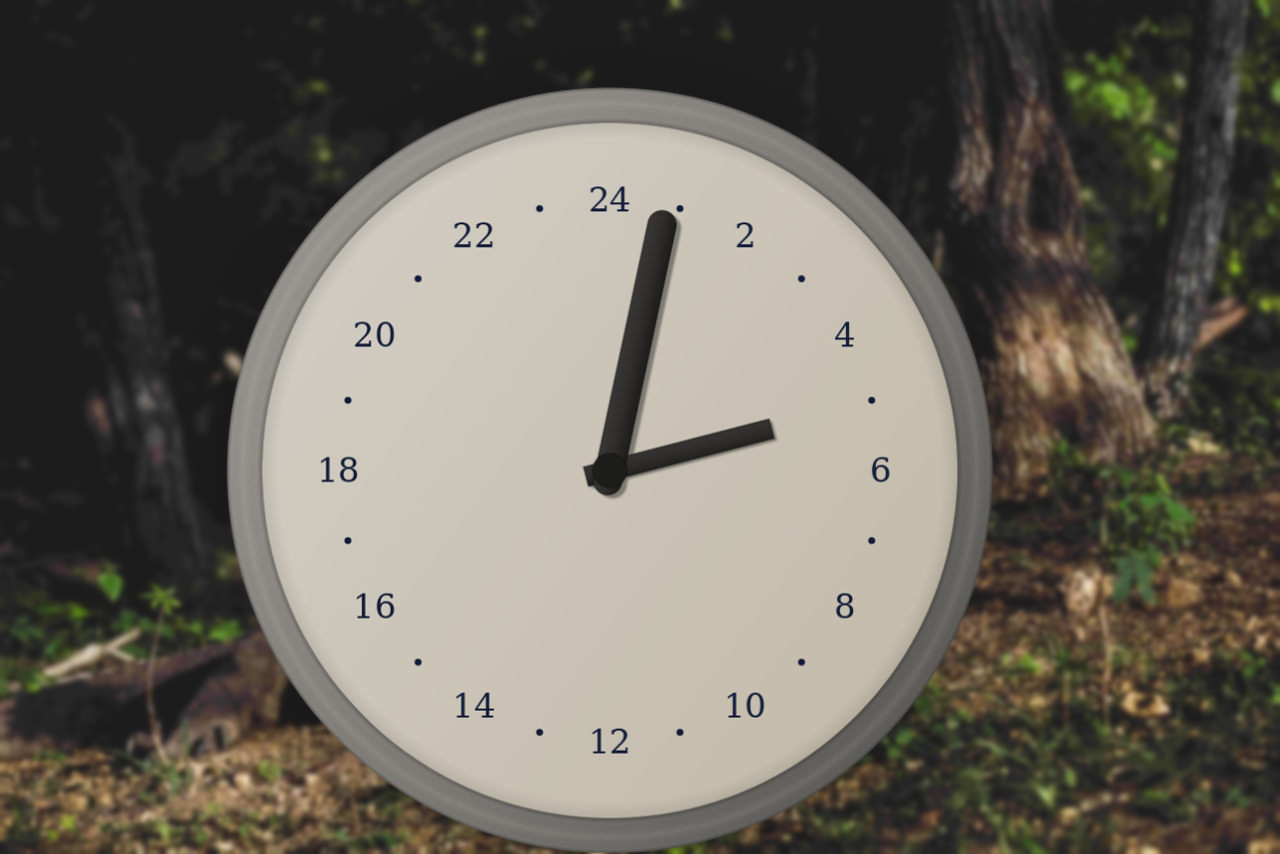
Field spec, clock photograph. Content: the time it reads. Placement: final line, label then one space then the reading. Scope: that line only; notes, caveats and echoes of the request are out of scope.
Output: 5:02
